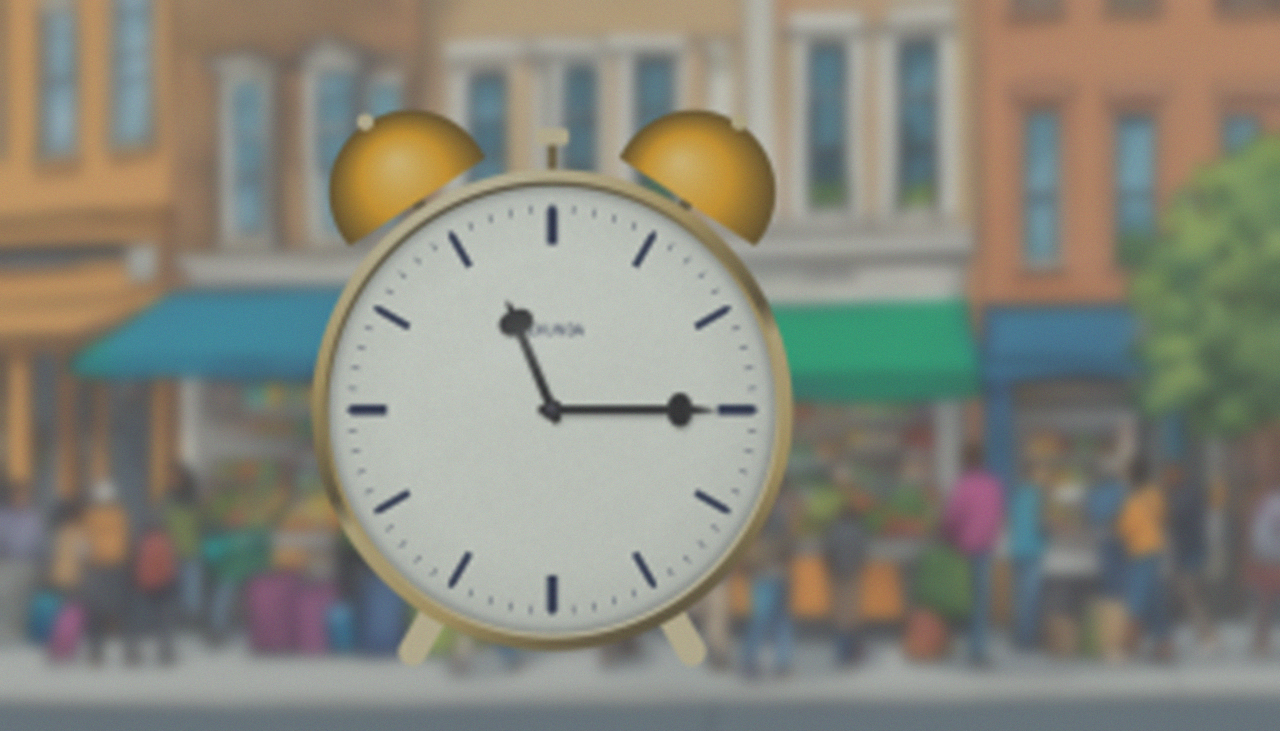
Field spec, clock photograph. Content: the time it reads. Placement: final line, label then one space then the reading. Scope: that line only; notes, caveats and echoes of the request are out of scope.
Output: 11:15
